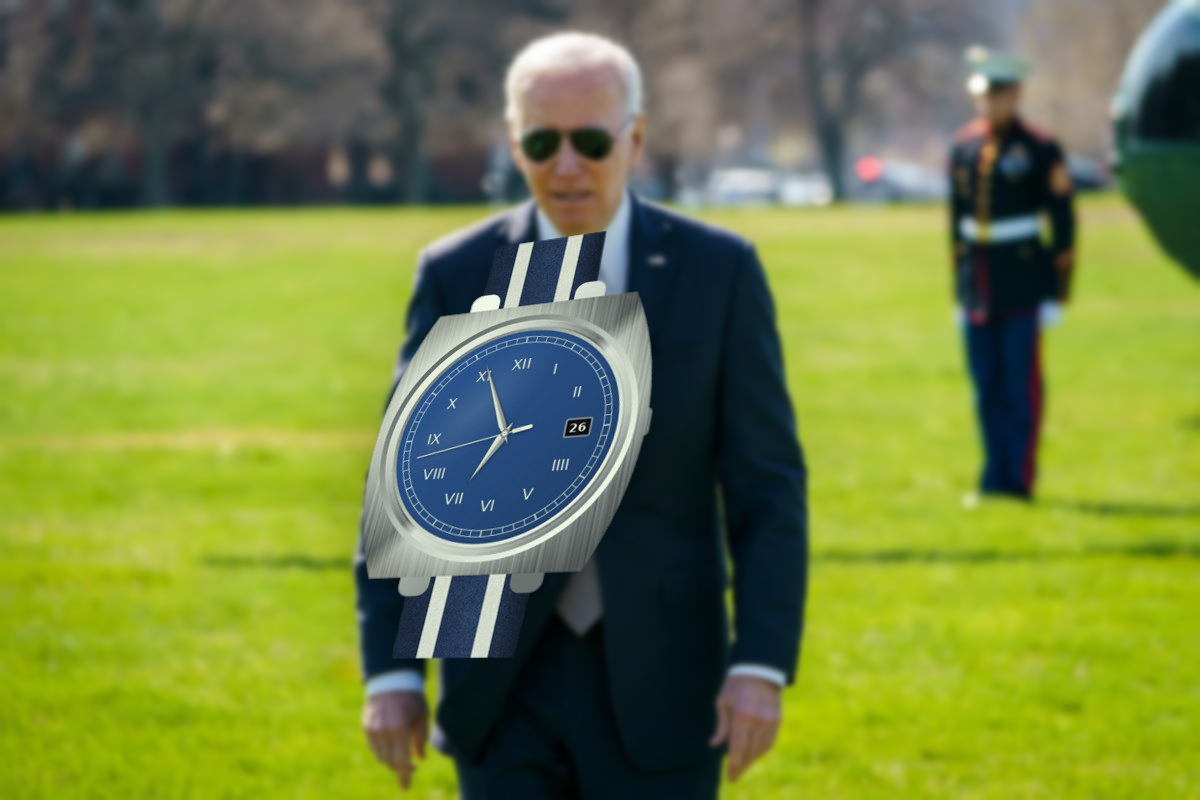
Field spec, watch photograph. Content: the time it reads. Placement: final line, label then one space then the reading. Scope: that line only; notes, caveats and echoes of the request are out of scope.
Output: 6:55:43
